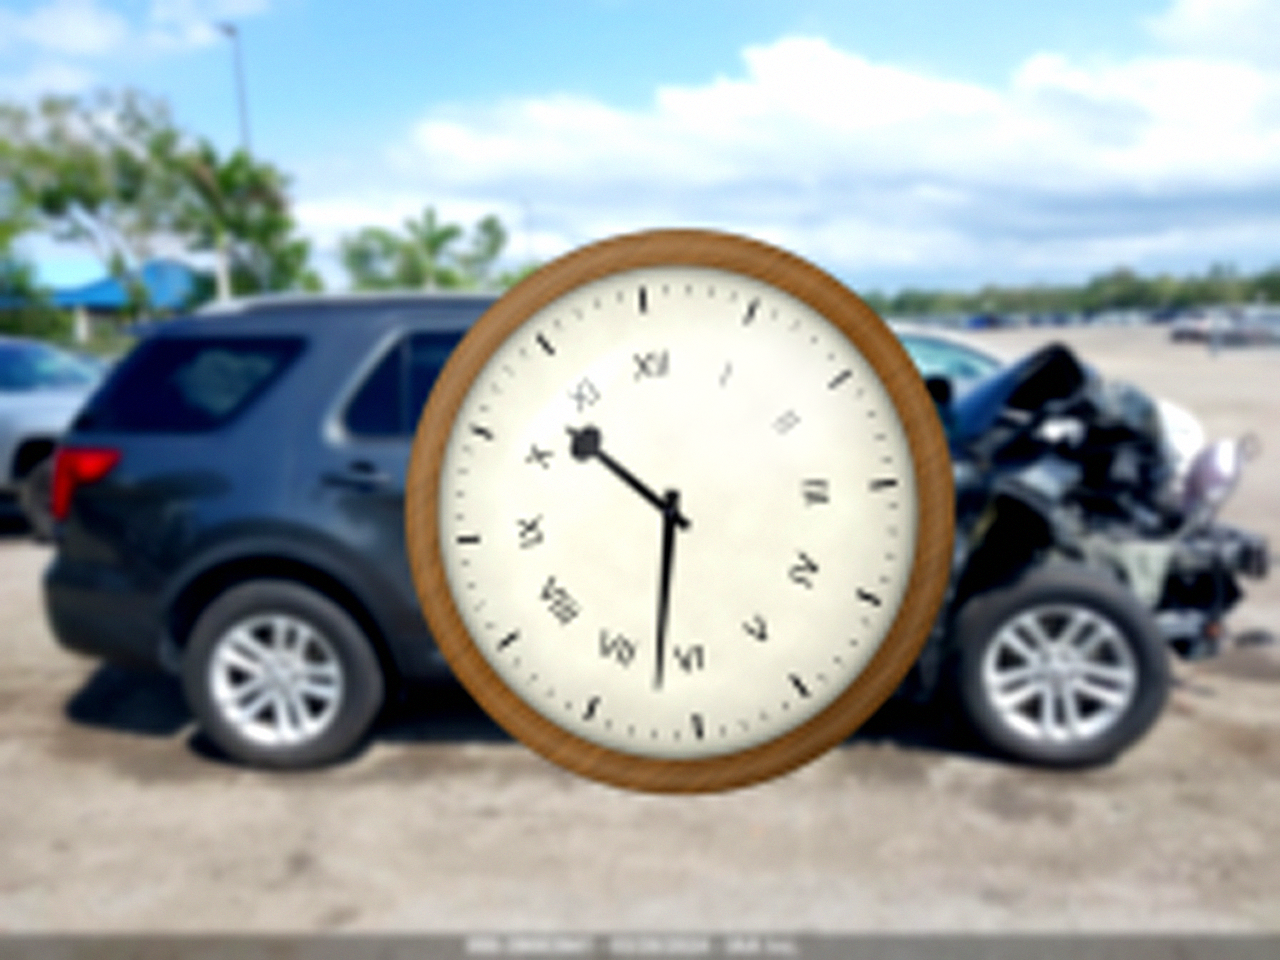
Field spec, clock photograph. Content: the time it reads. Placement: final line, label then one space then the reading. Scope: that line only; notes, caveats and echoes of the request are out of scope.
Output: 10:32
